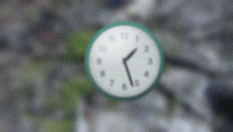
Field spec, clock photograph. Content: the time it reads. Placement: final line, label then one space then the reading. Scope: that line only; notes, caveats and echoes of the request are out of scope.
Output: 1:27
